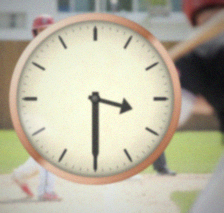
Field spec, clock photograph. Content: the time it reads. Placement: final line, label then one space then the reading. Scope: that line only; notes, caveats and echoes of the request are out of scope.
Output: 3:30
